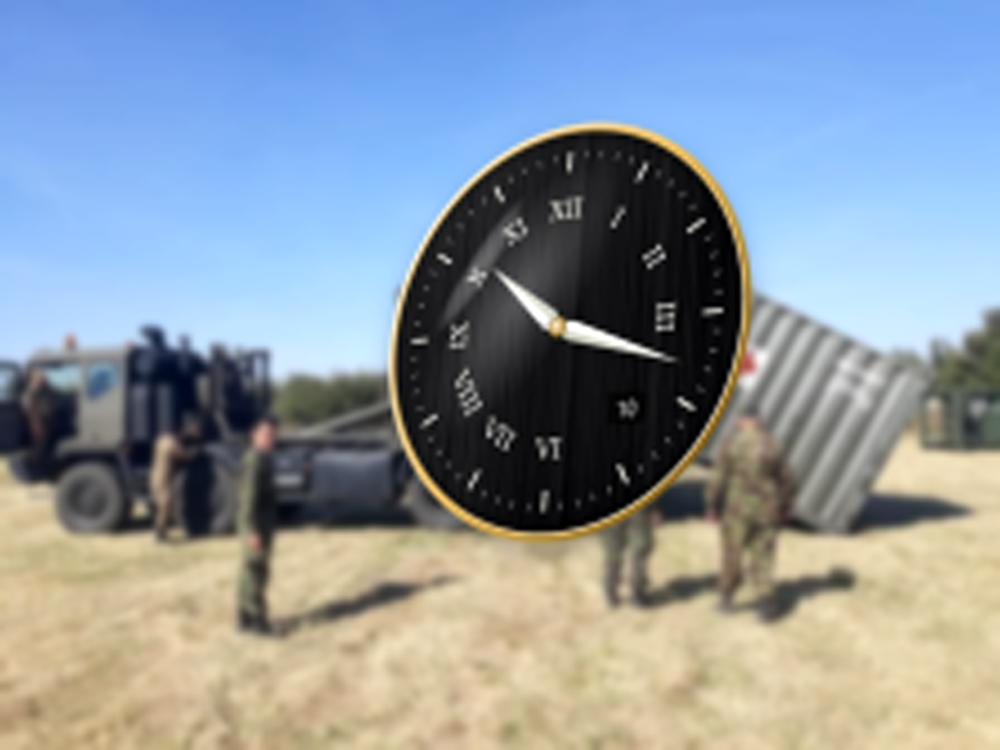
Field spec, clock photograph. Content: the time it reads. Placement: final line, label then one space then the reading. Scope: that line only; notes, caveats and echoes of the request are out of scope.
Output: 10:18
